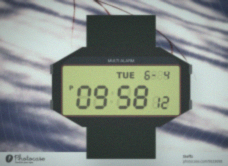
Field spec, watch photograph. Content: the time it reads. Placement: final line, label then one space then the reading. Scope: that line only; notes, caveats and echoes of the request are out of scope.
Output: 9:58:12
